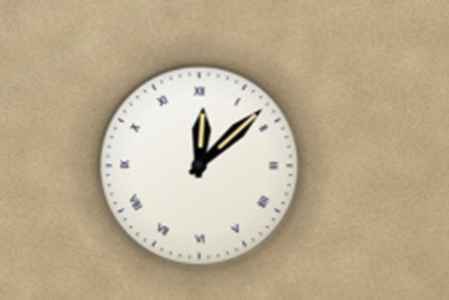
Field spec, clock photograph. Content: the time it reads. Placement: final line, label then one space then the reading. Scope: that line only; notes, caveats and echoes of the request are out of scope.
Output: 12:08
